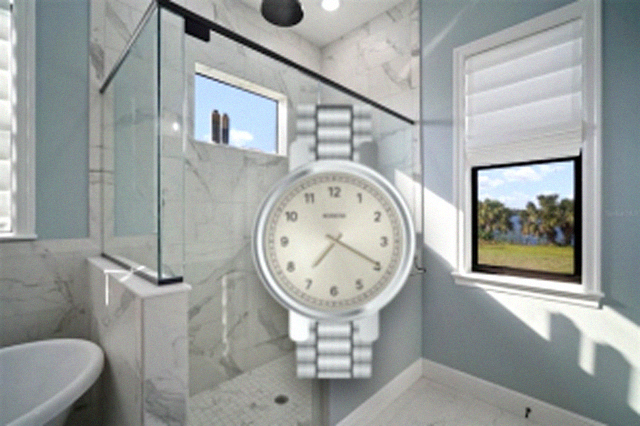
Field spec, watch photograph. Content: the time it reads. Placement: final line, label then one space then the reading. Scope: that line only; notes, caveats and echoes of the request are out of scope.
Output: 7:20
